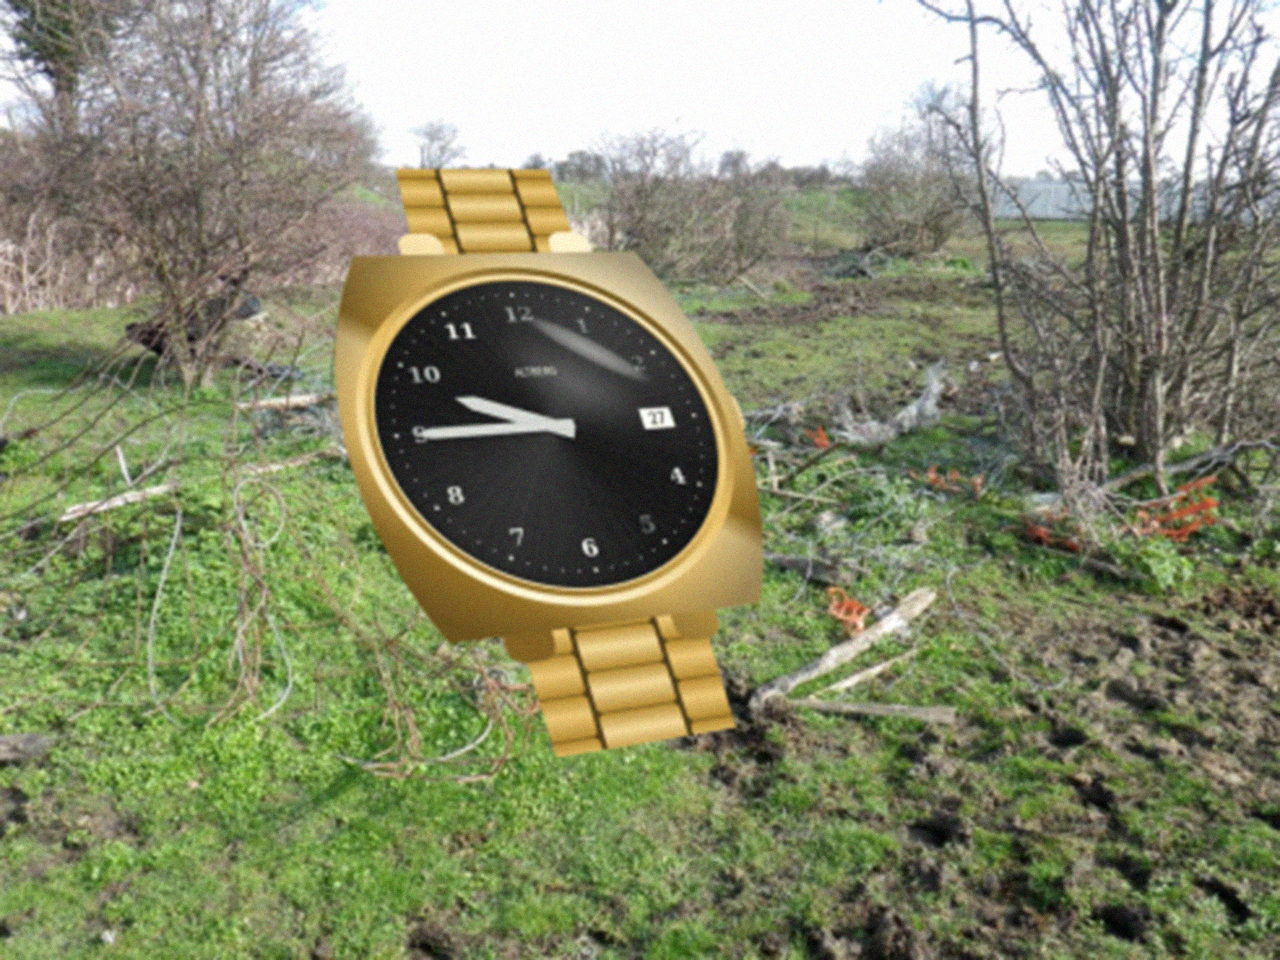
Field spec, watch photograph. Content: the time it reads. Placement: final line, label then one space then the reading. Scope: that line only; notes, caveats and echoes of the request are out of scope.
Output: 9:45
